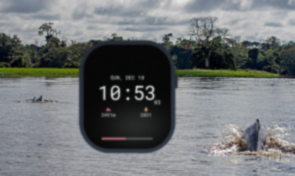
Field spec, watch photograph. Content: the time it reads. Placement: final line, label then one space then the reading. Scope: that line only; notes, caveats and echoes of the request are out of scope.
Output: 10:53
